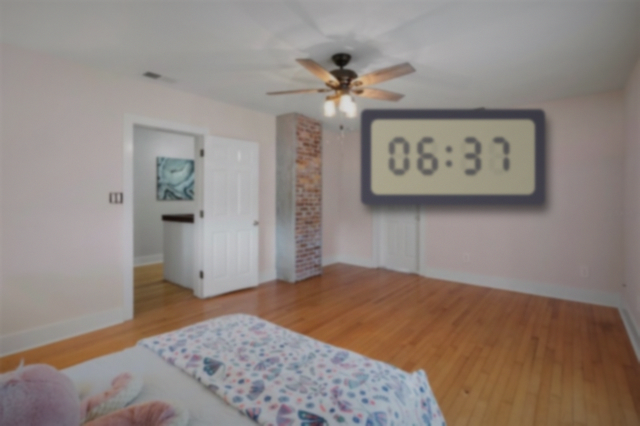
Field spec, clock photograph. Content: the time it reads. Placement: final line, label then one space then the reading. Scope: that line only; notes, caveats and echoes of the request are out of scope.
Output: 6:37
